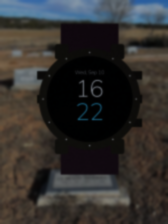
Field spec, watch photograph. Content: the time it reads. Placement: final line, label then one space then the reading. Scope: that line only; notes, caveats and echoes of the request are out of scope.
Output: 16:22
